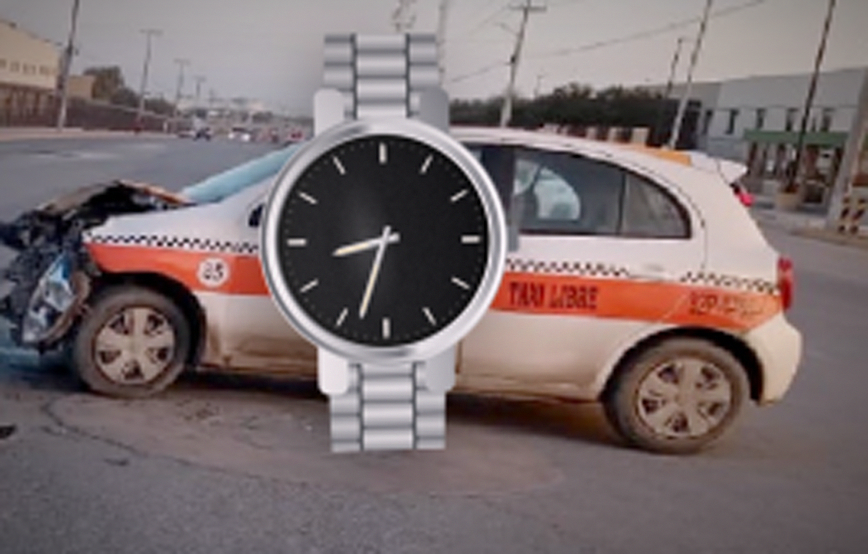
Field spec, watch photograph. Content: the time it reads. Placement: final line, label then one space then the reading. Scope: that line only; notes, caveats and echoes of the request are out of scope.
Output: 8:33
